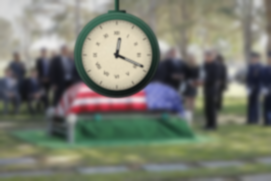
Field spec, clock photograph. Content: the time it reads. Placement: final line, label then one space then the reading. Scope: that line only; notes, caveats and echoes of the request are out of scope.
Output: 12:19
